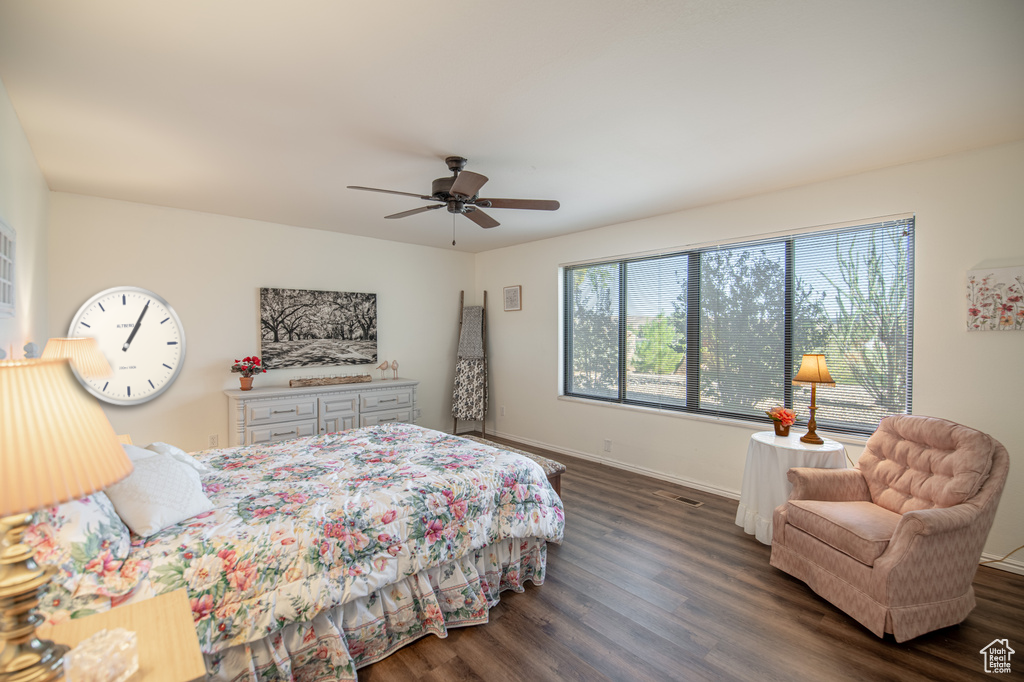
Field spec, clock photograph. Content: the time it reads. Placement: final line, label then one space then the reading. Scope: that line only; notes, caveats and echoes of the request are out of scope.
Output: 1:05
